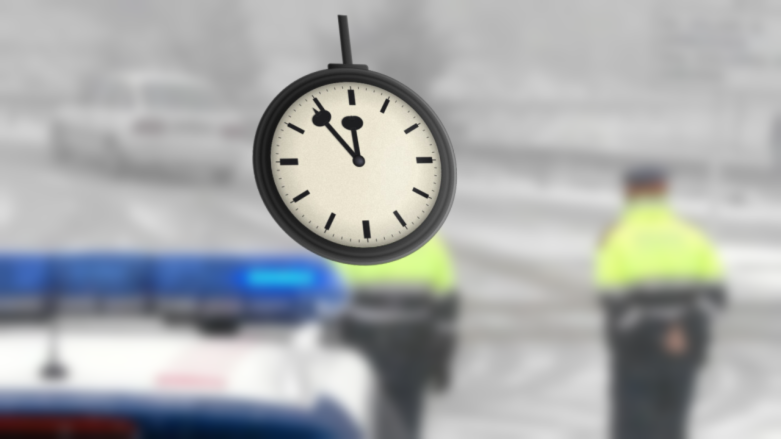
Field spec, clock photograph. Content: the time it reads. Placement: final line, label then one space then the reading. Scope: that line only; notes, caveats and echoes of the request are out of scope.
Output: 11:54
